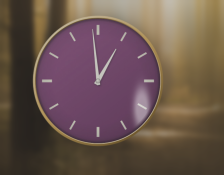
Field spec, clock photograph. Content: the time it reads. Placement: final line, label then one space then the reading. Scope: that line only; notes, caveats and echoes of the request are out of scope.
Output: 12:59
